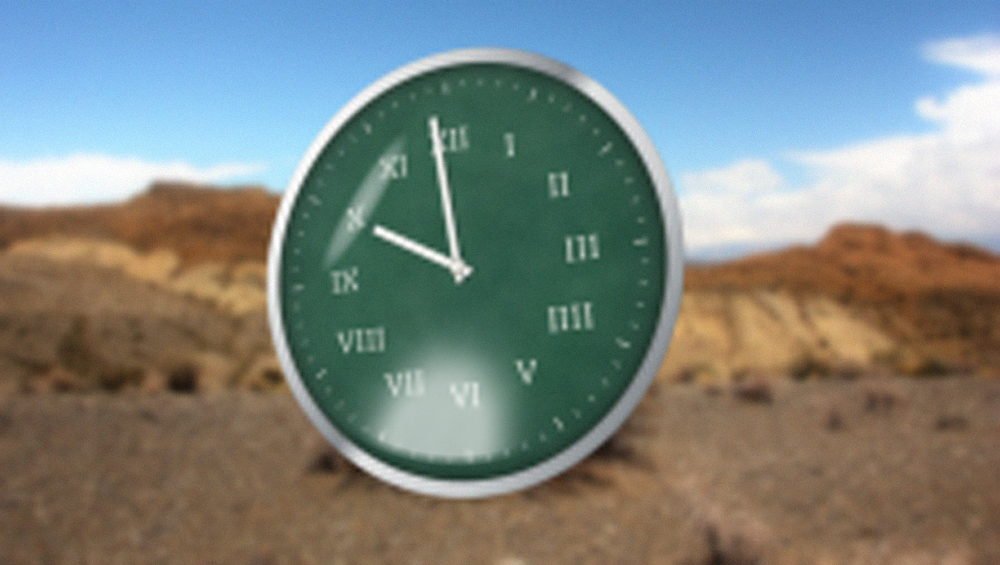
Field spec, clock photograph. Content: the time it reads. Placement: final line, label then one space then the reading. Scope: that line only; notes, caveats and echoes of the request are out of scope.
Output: 9:59
